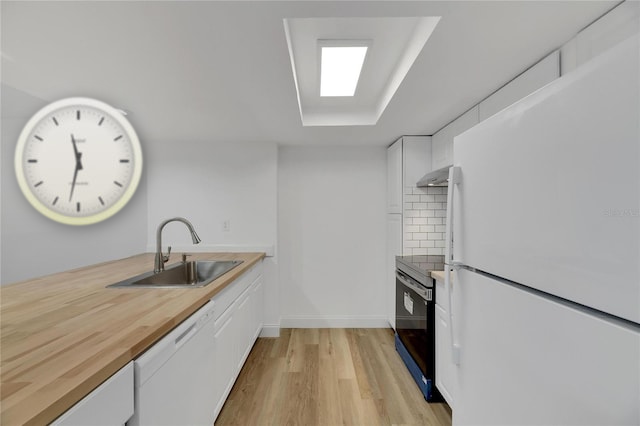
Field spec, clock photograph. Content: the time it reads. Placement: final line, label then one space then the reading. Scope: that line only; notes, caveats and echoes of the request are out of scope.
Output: 11:32
